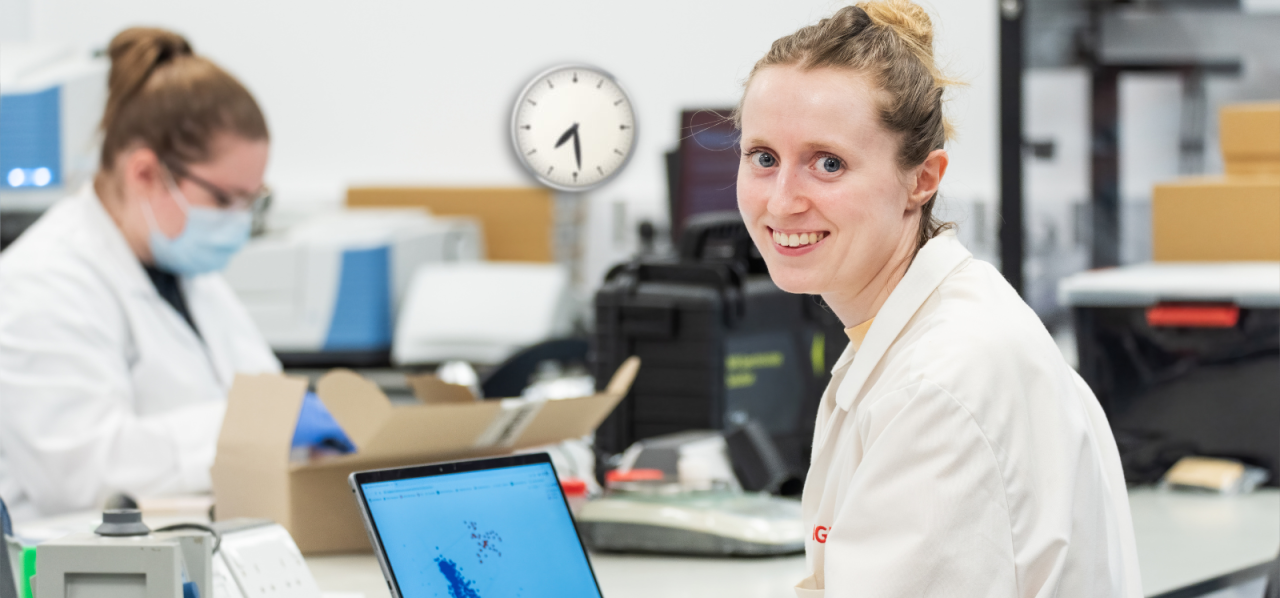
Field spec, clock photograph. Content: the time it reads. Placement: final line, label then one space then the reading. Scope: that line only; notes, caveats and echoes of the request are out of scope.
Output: 7:29
